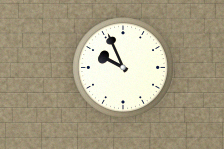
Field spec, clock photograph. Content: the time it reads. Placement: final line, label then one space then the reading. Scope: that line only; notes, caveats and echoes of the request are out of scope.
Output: 9:56
